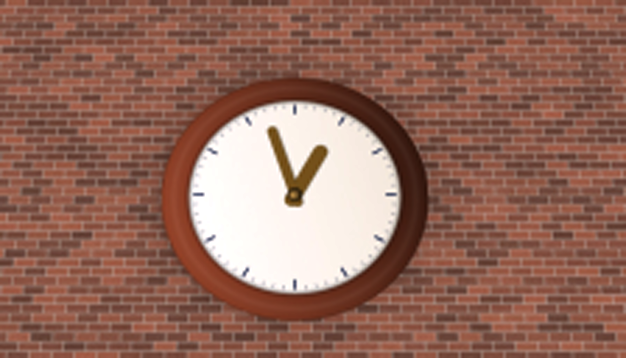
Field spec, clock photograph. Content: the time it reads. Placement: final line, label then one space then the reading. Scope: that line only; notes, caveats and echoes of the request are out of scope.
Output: 12:57
